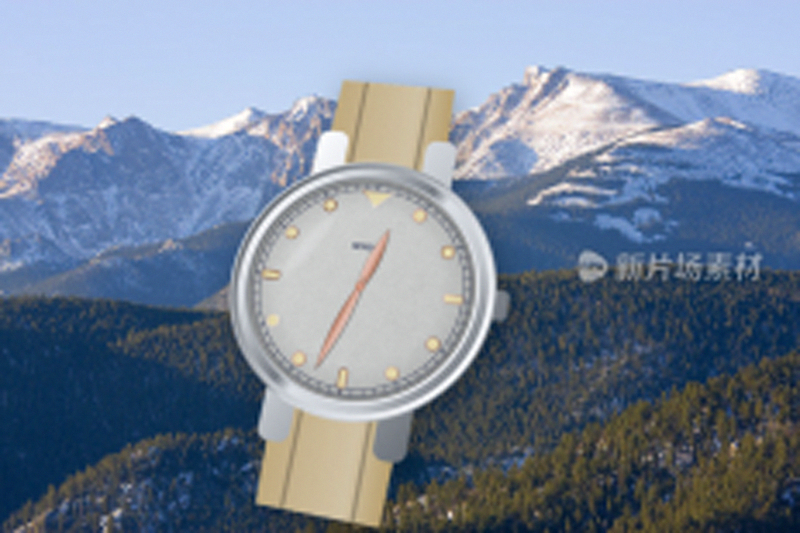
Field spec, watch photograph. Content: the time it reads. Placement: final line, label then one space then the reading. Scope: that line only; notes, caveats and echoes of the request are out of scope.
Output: 12:33
